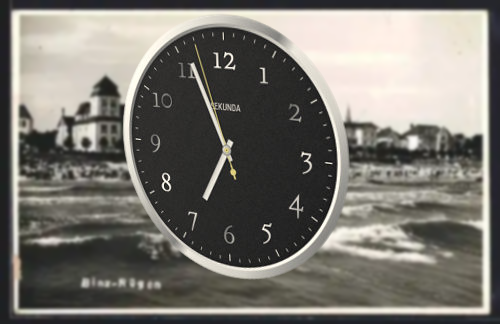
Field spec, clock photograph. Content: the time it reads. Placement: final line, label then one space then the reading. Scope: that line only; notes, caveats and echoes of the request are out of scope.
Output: 6:55:57
